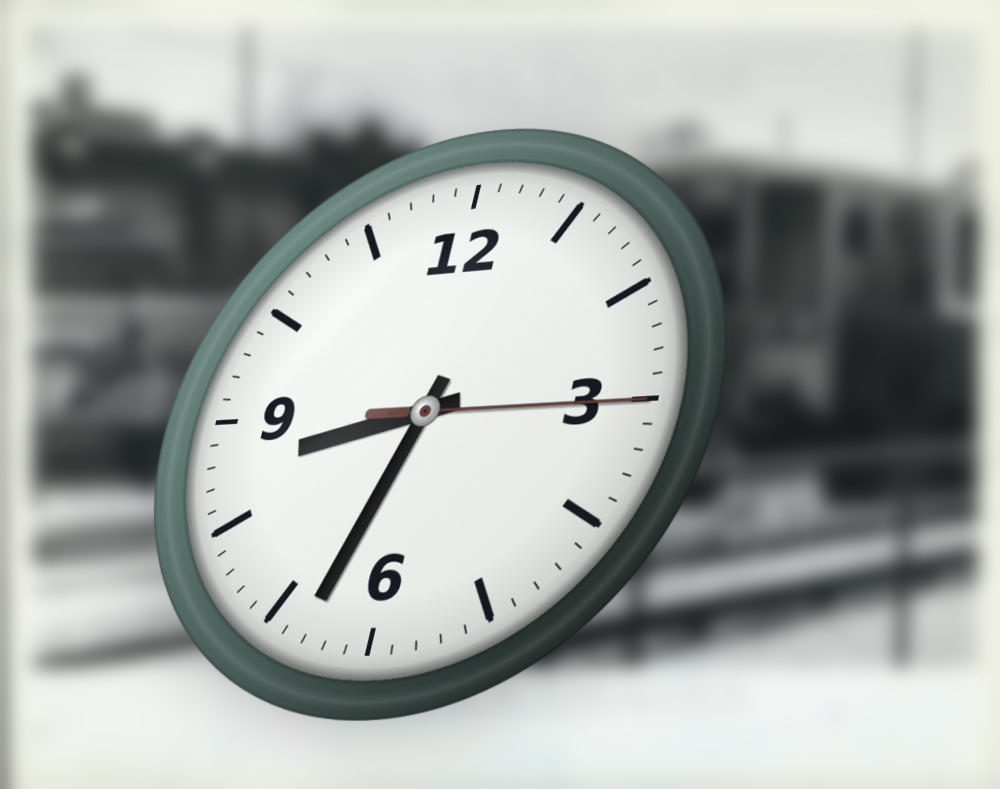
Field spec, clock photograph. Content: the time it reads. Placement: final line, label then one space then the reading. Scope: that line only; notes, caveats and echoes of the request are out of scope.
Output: 8:33:15
